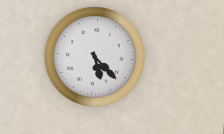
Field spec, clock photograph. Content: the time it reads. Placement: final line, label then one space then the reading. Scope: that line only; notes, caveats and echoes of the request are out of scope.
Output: 5:22
